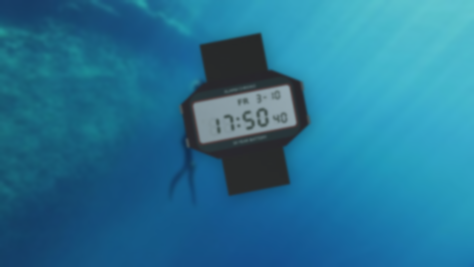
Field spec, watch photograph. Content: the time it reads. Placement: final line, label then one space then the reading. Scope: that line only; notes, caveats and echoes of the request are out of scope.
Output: 17:50
